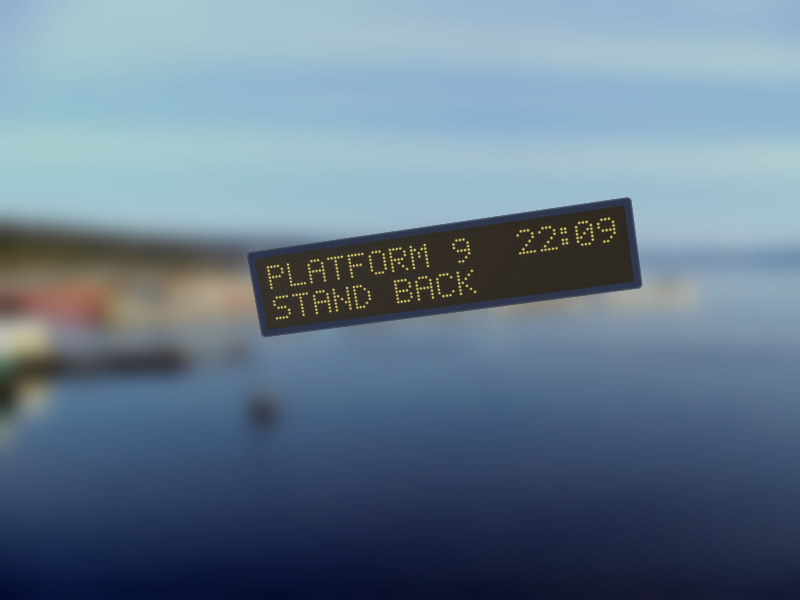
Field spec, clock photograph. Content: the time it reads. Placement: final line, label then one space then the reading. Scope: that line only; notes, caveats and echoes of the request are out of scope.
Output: 22:09
